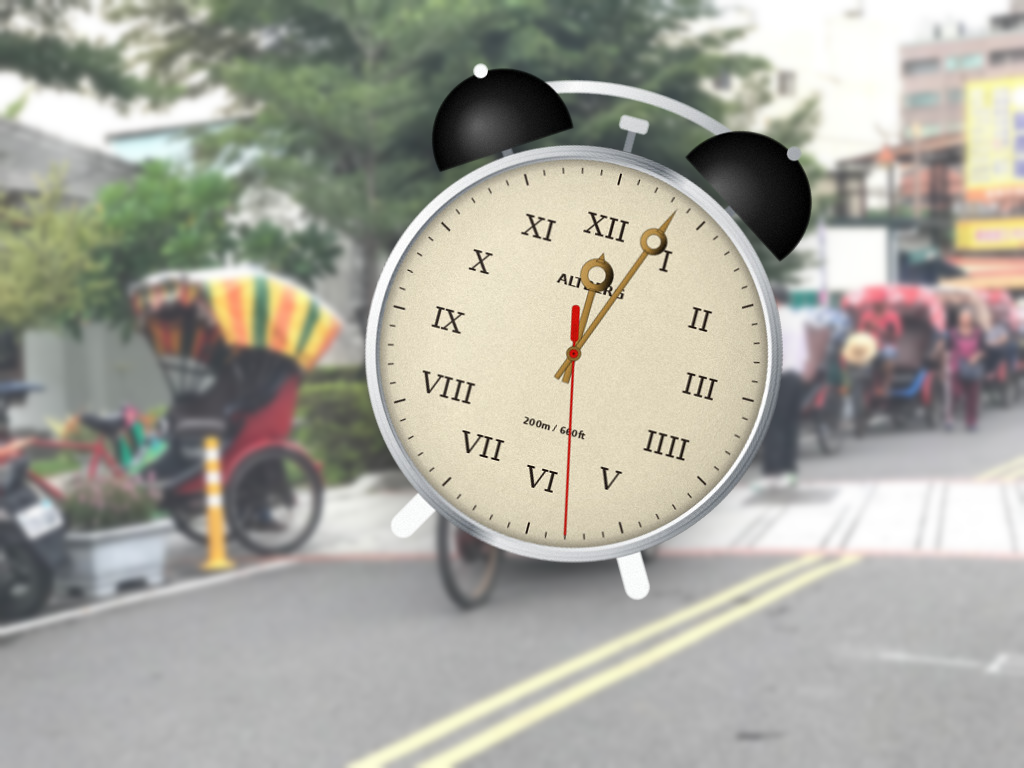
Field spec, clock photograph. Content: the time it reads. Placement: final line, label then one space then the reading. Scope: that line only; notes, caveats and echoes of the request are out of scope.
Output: 12:03:28
